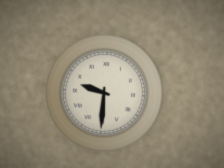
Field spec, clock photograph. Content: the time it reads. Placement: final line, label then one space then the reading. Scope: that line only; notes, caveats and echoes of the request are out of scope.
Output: 9:30
